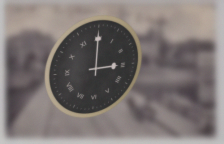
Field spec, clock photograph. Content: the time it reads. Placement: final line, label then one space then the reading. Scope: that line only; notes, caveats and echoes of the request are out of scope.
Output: 3:00
